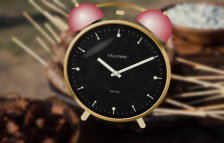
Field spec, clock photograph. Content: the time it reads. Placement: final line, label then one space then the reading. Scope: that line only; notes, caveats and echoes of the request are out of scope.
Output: 10:10
